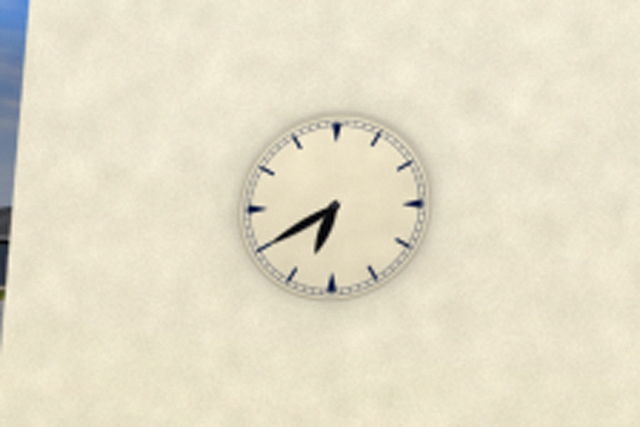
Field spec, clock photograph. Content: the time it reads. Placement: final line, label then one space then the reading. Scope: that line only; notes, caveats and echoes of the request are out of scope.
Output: 6:40
